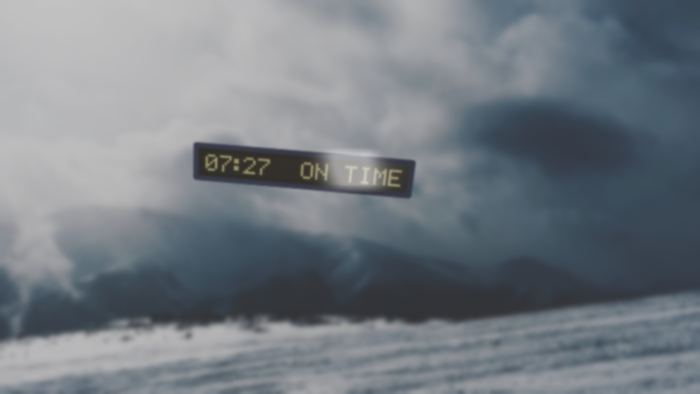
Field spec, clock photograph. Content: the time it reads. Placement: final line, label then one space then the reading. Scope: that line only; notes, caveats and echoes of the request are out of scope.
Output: 7:27
